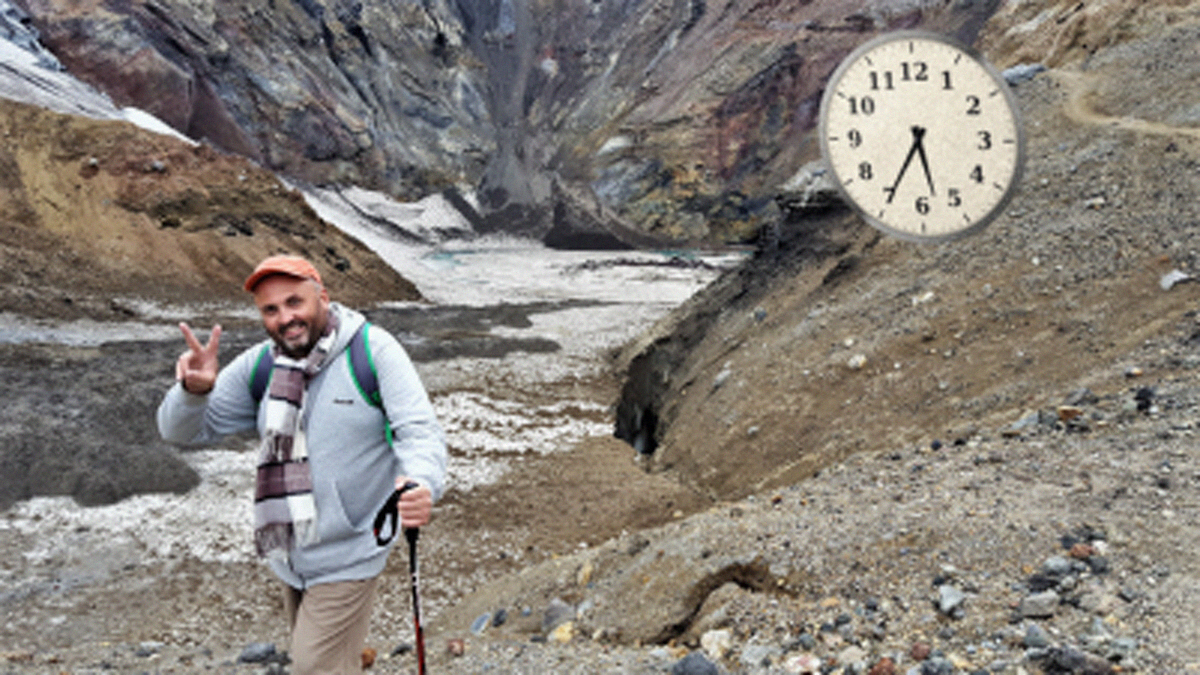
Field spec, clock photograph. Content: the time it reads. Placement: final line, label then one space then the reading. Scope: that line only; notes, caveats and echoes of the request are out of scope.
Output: 5:35
